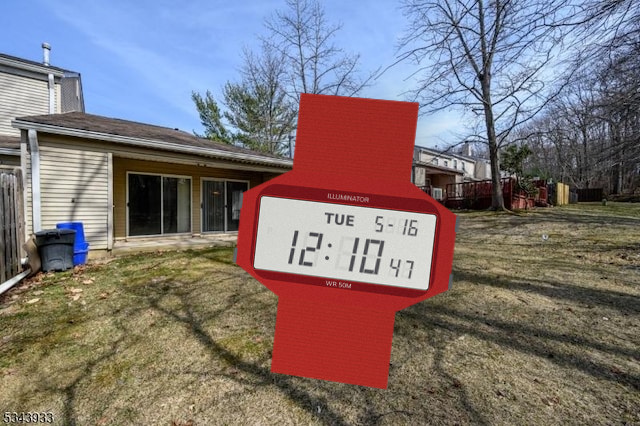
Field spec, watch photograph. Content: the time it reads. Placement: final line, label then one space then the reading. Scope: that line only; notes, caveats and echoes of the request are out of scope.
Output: 12:10:47
